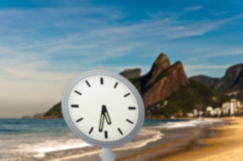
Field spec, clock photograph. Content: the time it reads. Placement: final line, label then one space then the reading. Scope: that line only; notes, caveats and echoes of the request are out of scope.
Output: 5:32
